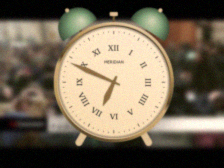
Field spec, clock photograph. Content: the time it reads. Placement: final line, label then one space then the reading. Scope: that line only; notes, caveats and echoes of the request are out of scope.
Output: 6:49
